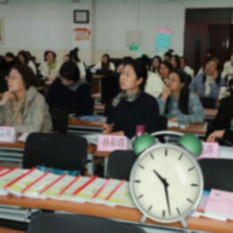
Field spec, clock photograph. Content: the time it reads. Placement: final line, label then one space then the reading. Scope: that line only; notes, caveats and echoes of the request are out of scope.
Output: 10:28
